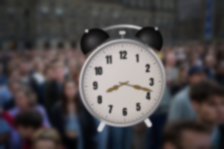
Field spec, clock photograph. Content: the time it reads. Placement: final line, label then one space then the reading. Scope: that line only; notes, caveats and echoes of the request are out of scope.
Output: 8:18
